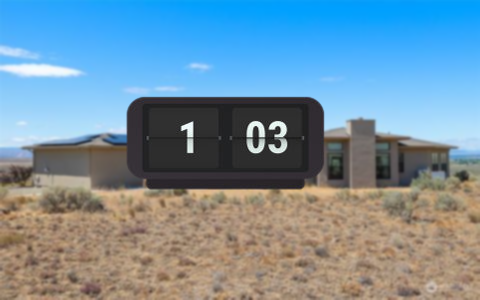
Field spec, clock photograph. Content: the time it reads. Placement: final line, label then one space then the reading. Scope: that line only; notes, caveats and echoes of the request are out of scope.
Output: 1:03
